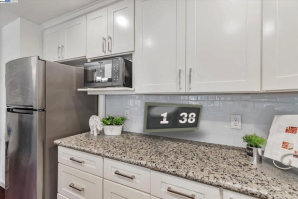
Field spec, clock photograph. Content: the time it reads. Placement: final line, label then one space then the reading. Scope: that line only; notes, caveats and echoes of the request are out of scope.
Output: 1:38
